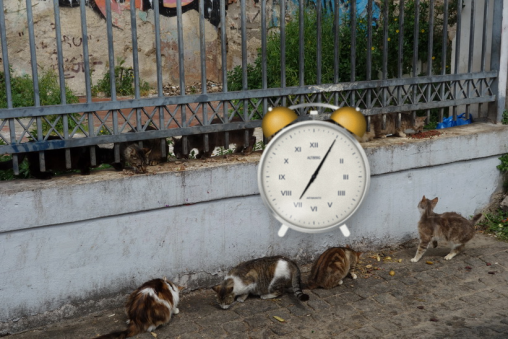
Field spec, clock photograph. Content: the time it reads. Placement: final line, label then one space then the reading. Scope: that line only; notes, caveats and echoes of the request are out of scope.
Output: 7:05
